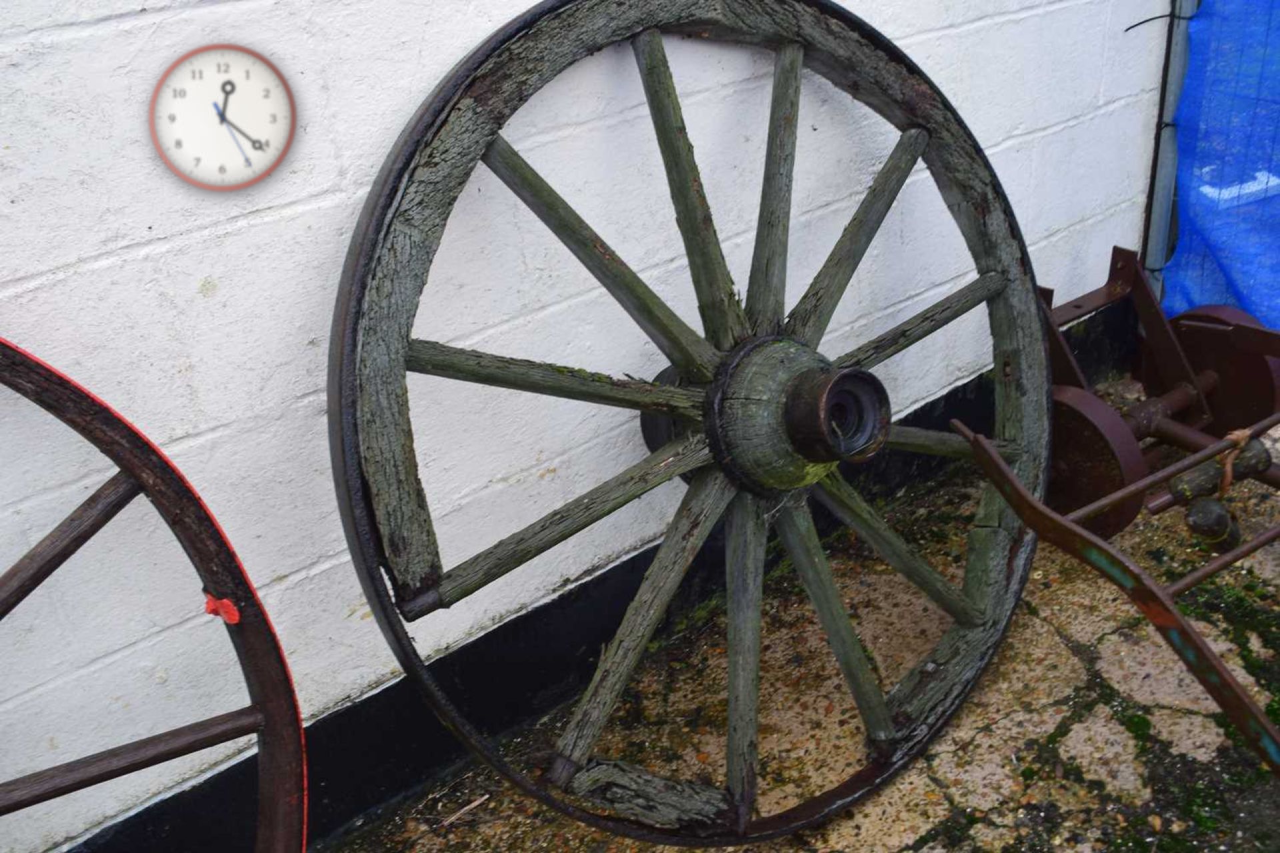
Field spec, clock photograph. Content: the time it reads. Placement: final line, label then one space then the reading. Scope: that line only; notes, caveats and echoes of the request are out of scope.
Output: 12:21:25
